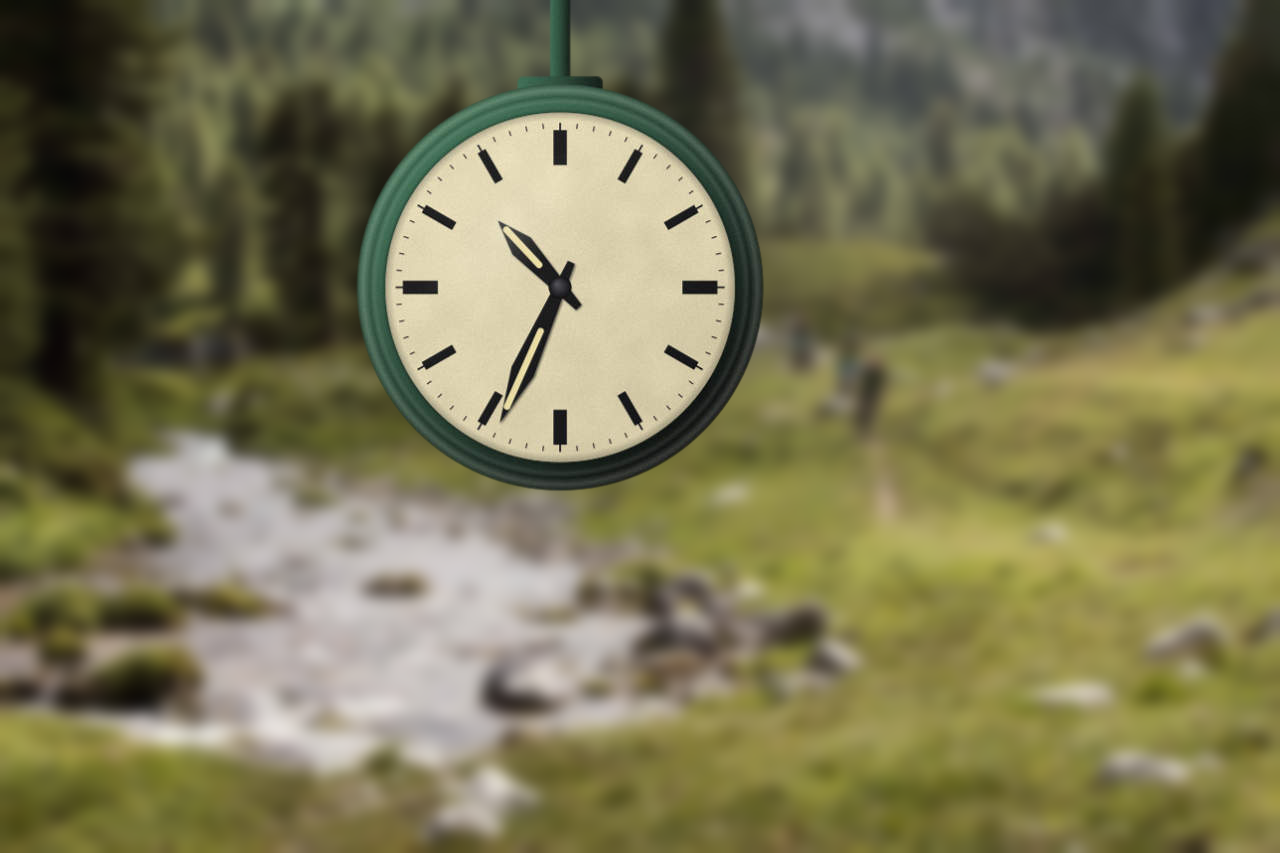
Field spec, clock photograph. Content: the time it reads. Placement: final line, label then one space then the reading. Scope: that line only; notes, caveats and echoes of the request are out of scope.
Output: 10:34
